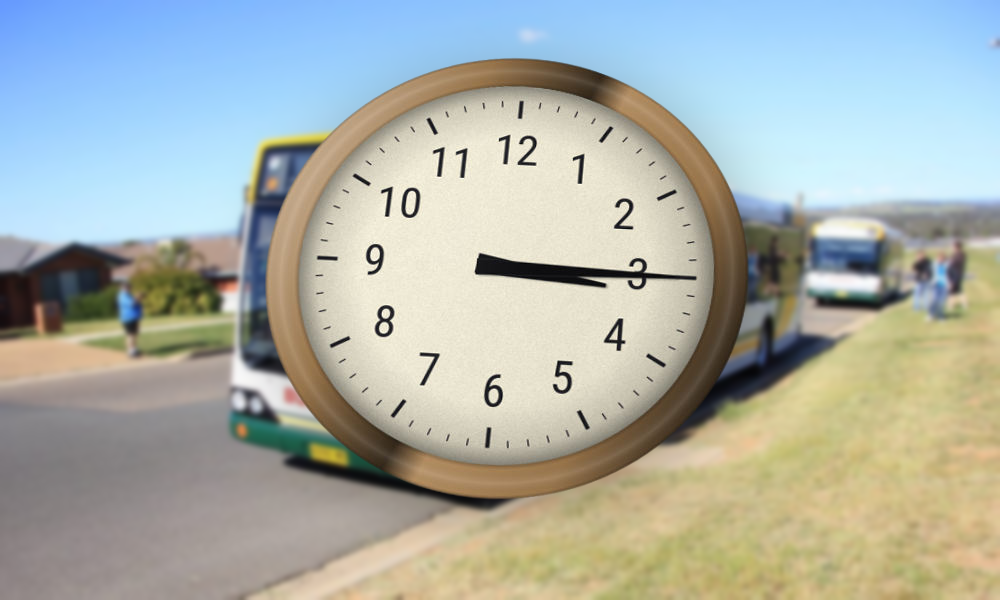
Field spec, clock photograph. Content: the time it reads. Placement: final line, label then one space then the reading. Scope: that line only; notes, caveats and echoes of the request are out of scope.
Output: 3:15
